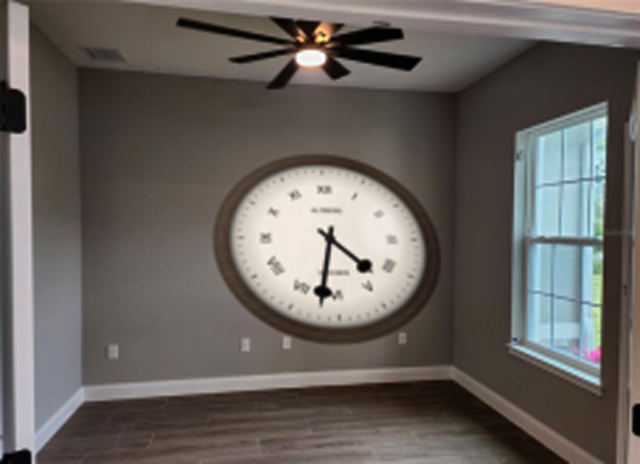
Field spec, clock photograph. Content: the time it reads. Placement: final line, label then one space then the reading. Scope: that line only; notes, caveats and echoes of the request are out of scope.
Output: 4:32
